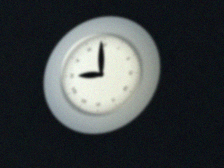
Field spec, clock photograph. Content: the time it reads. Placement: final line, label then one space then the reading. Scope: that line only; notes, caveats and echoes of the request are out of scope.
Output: 8:59
